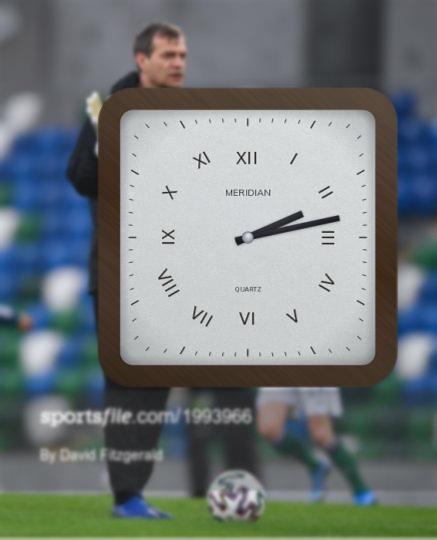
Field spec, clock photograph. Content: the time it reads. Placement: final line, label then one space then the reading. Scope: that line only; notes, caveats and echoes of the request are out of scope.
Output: 2:13
